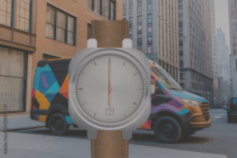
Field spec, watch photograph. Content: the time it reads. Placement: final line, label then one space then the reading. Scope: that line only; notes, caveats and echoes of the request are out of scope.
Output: 6:00
